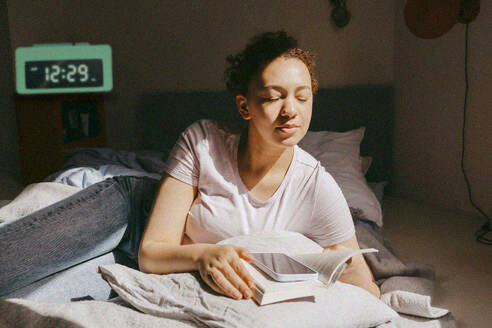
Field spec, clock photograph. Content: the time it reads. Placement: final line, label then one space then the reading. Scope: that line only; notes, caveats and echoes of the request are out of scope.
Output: 12:29
